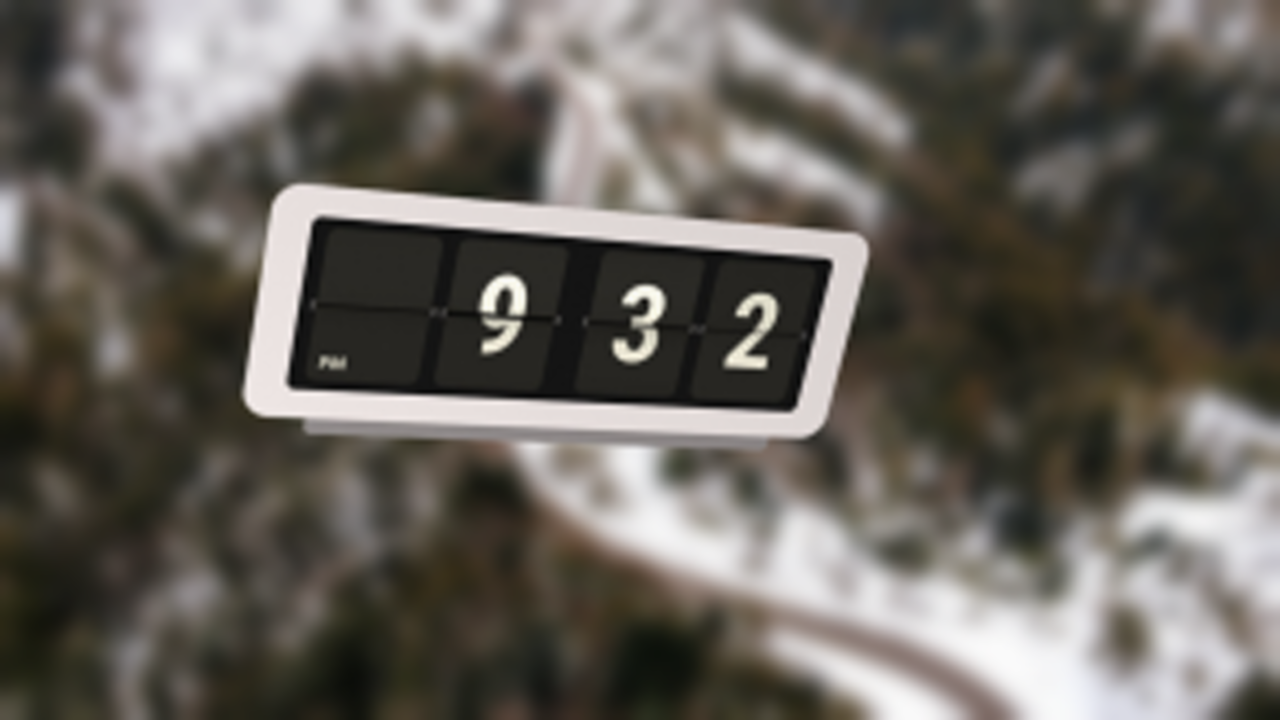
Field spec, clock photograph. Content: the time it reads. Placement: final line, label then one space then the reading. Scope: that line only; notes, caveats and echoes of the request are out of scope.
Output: 9:32
